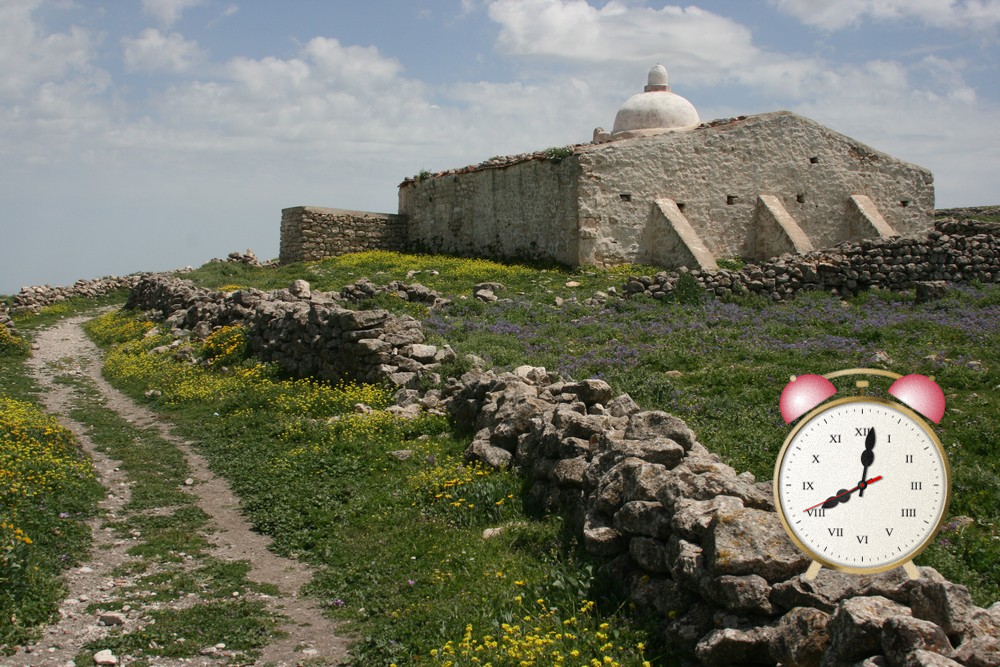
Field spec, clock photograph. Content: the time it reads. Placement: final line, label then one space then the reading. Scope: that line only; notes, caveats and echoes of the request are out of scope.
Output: 8:01:41
